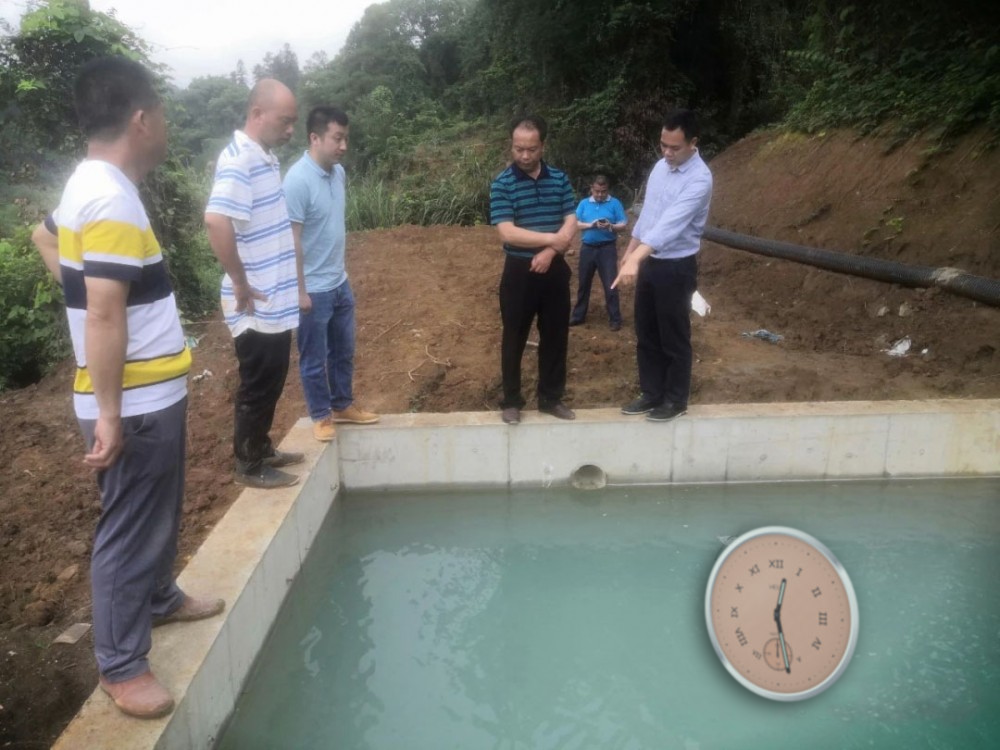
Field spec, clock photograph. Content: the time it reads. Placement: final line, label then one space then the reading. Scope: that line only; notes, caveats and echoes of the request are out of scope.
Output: 12:28
